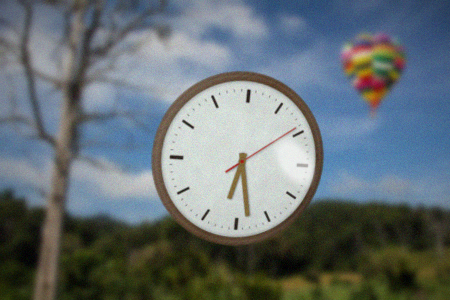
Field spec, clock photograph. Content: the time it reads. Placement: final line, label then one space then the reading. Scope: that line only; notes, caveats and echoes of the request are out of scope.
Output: 6:28:09
